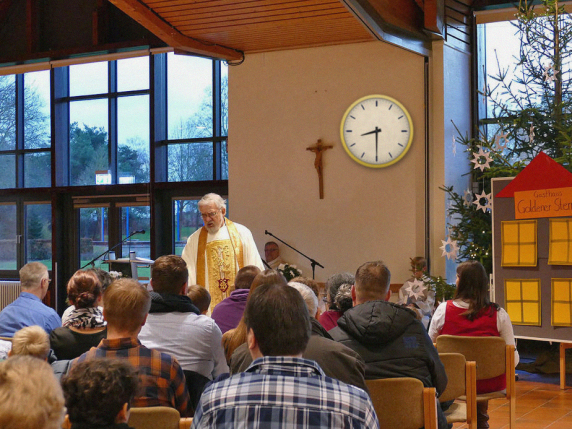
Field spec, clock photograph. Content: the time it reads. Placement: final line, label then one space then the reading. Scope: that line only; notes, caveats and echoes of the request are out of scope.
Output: 8:30
